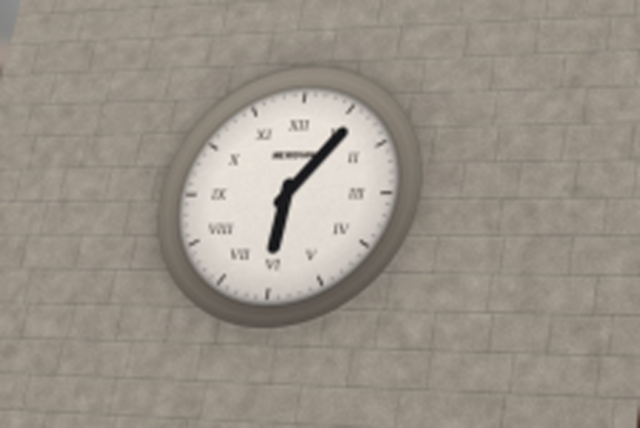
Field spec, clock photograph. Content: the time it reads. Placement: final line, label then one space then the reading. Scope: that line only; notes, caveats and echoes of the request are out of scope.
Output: 6:06
